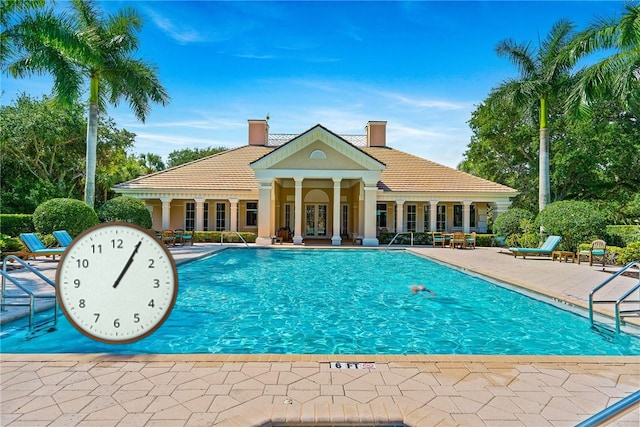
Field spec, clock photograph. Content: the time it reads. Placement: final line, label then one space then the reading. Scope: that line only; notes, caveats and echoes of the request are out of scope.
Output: 1:05
